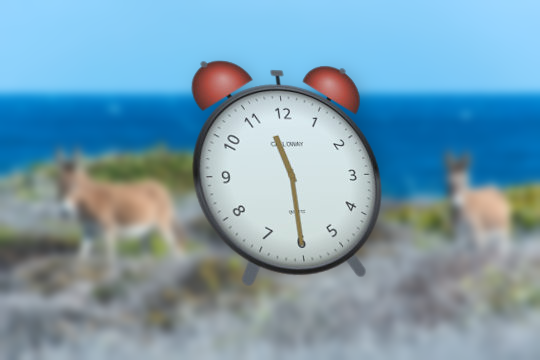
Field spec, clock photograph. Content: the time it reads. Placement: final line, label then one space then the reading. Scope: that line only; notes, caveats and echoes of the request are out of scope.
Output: 11:30
